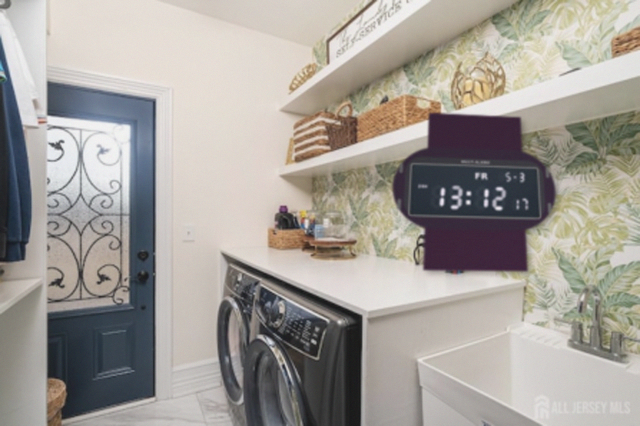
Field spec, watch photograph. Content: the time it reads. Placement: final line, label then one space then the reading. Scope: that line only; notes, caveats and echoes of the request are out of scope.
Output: 13:12:17
